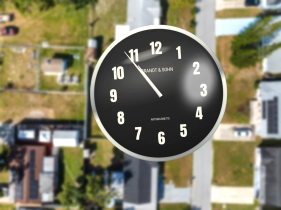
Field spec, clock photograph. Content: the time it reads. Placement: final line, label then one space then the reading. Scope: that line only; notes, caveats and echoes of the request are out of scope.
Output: 10:54
